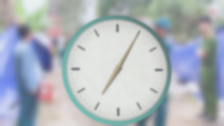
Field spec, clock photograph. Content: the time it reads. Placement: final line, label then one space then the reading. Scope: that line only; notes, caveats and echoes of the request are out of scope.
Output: 7:05
